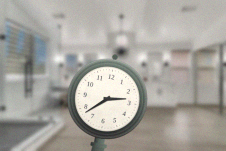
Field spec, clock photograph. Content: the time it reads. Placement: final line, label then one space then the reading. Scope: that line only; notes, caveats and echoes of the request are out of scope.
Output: 2:38
